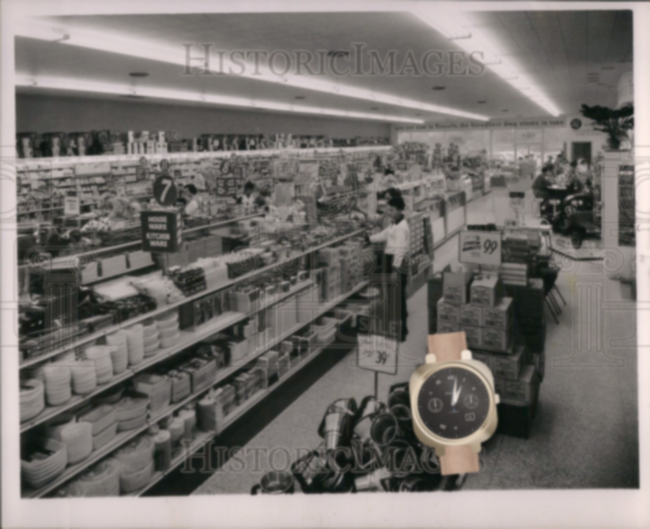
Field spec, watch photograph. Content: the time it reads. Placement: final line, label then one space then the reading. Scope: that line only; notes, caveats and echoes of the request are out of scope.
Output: 1:02
